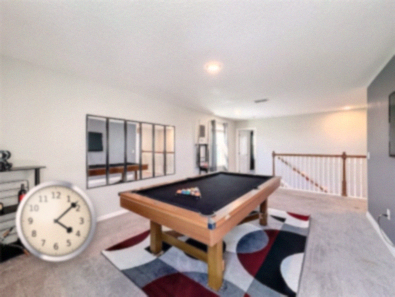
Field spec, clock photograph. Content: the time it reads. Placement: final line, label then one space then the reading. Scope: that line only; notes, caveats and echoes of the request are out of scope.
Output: 4:08
